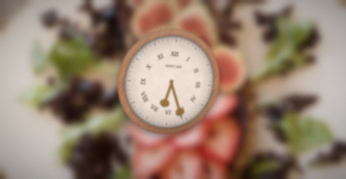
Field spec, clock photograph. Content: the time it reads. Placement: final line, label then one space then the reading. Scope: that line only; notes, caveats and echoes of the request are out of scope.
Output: 6:26
